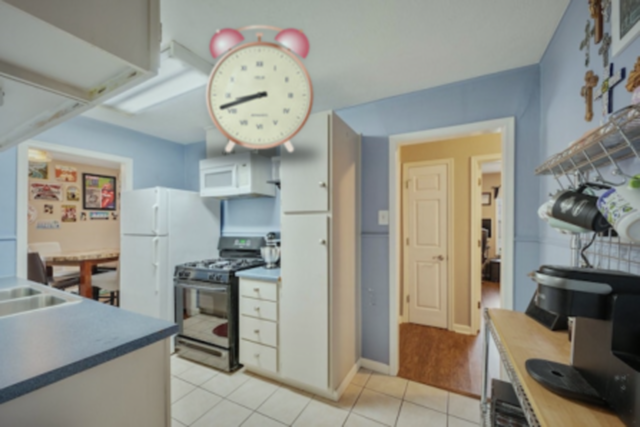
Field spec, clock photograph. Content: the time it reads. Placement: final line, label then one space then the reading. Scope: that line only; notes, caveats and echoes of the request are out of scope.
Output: 8:42
